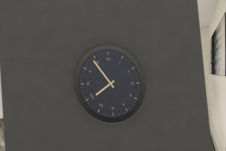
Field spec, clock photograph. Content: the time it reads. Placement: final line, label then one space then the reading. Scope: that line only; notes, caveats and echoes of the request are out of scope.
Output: 7:54
